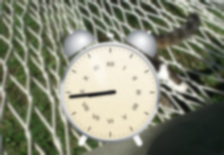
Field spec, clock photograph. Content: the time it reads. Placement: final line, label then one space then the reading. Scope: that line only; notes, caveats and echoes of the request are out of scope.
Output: 8:44
